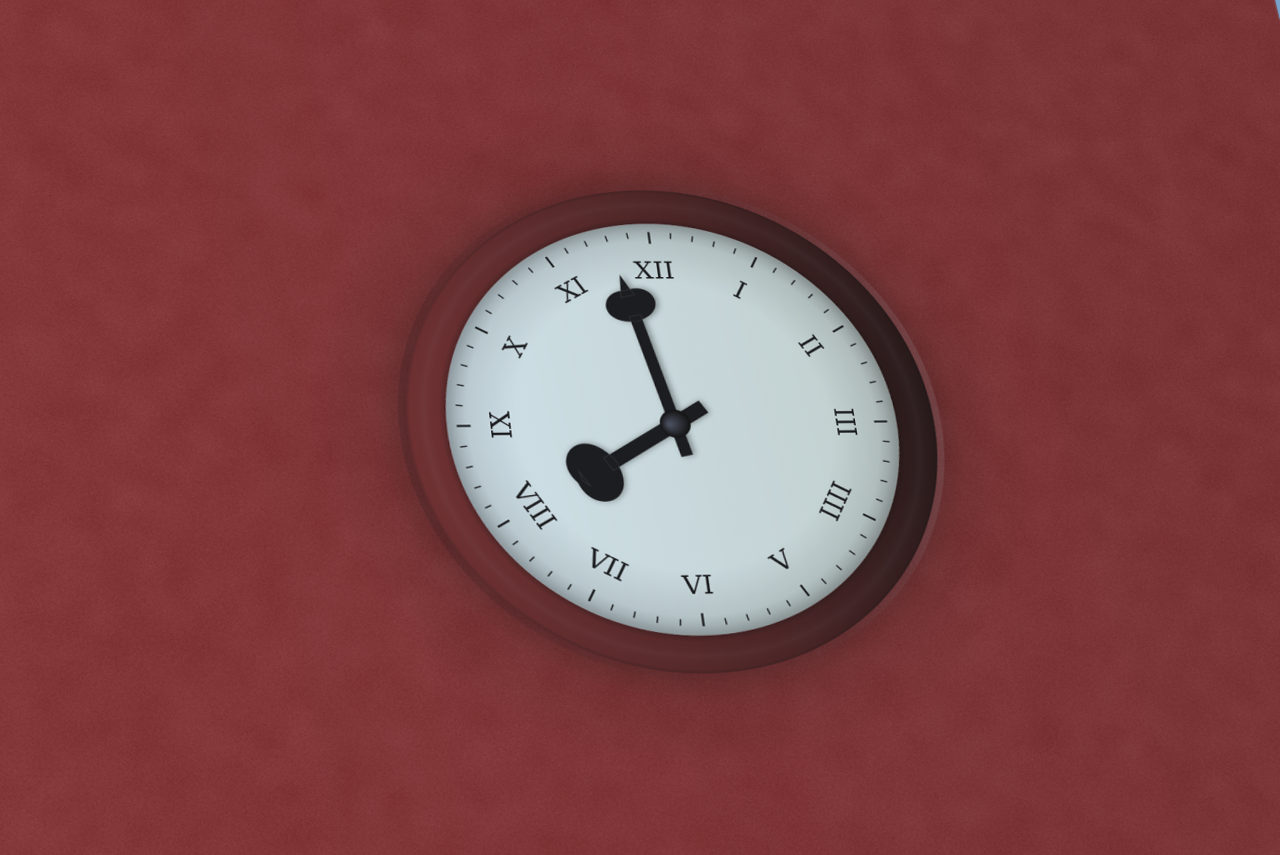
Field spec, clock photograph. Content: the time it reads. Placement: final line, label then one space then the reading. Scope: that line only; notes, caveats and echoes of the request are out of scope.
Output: 7:58
